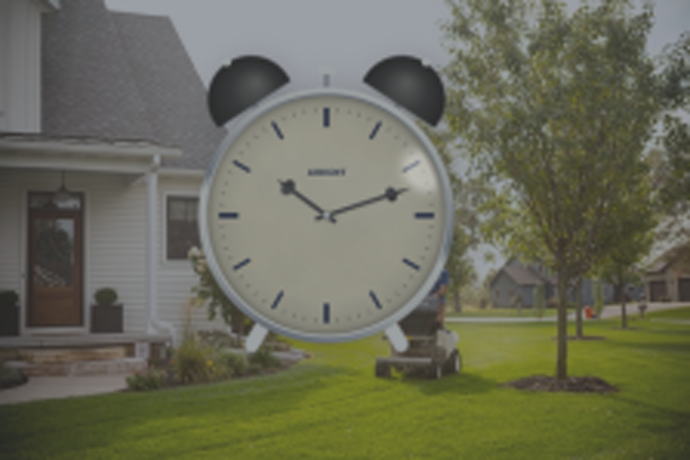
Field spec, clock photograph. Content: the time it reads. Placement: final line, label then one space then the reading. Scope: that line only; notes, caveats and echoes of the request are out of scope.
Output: 10:12
